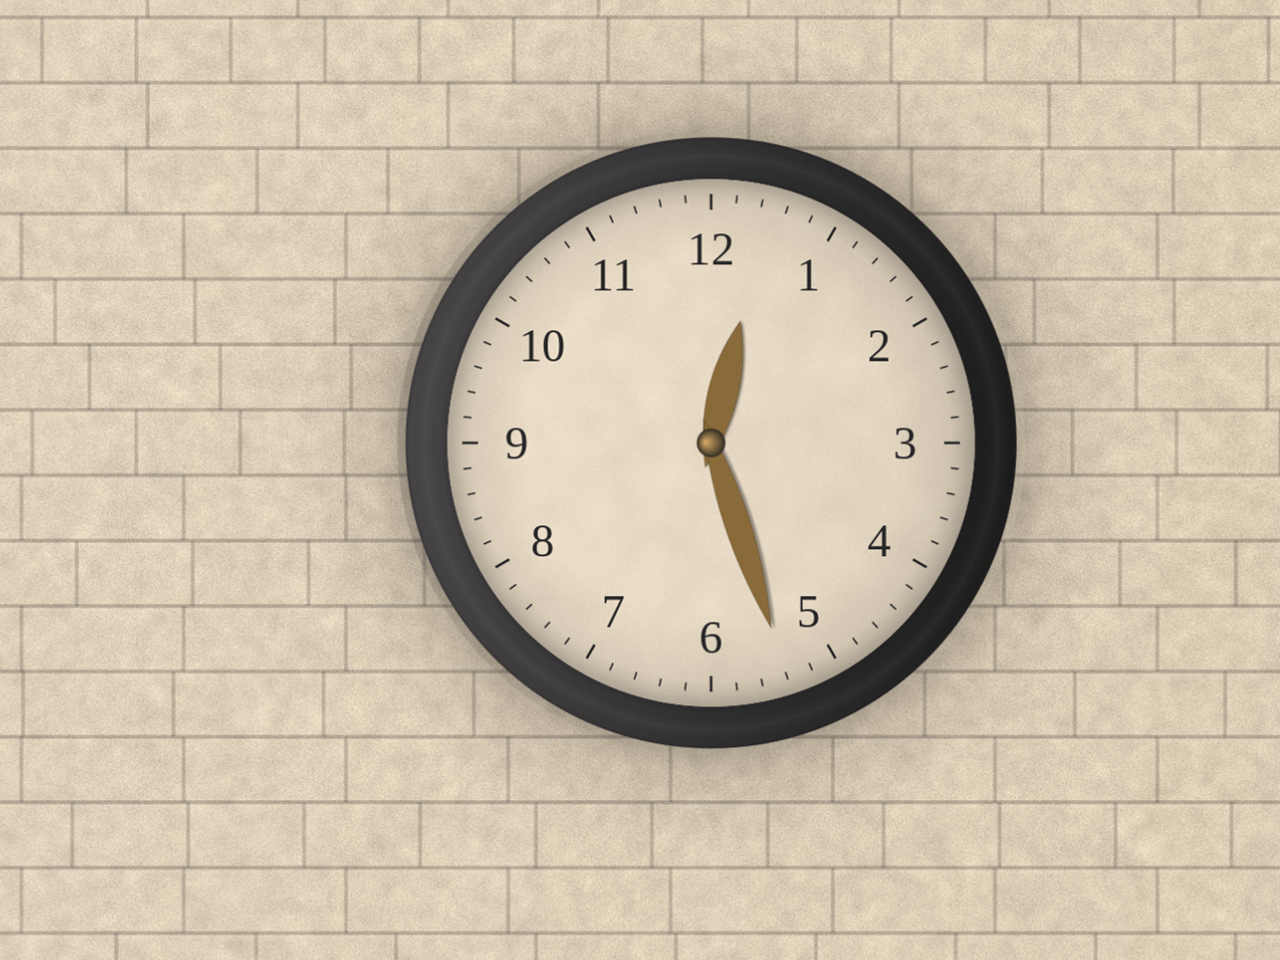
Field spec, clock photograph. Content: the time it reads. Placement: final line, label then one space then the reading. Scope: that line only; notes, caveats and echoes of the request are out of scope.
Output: 12:27
